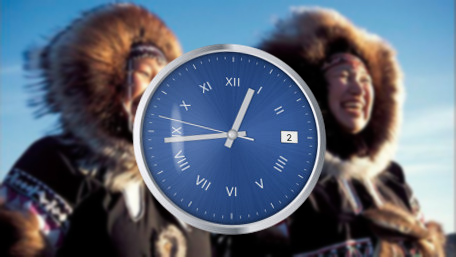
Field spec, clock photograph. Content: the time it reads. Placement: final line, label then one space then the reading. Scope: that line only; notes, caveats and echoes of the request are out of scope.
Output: 12:43:47
